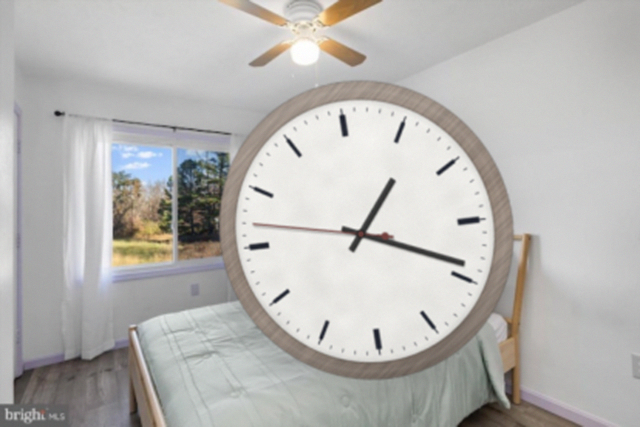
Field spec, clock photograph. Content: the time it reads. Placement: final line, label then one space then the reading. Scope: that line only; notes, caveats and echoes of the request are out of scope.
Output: 1:18:47
